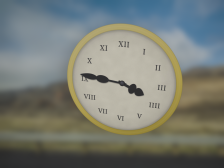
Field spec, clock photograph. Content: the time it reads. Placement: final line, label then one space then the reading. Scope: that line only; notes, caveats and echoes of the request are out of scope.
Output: 3:46
